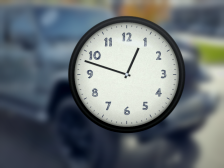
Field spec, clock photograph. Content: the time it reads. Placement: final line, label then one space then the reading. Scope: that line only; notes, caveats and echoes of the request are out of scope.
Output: 12:48
